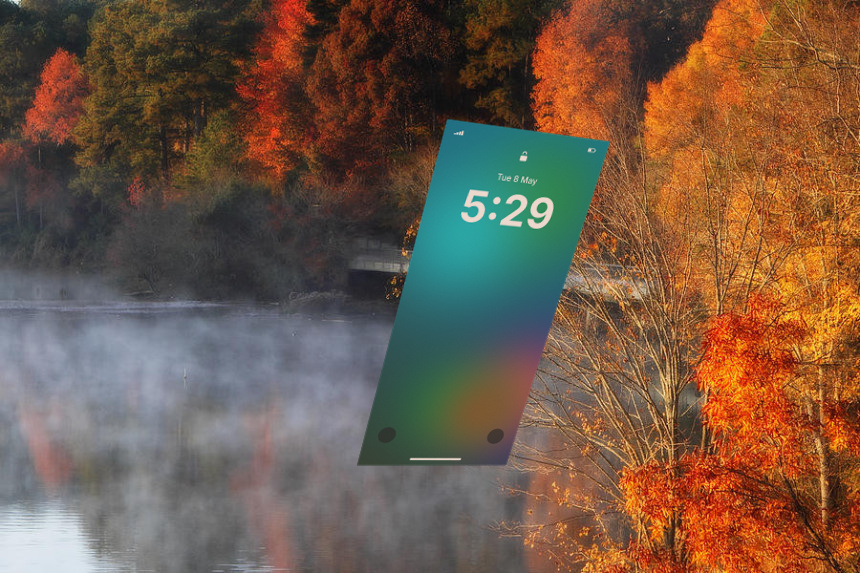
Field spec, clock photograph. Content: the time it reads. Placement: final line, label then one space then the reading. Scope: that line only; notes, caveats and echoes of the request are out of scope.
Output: 5:29
